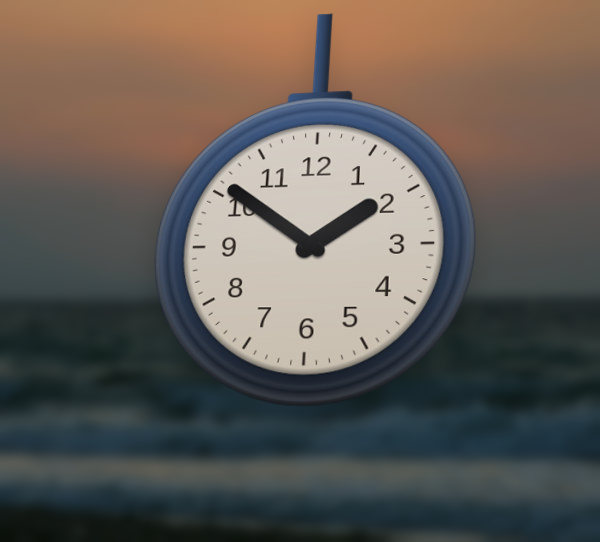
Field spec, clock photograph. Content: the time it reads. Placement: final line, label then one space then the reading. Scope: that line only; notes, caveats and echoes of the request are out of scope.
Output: 1:51
